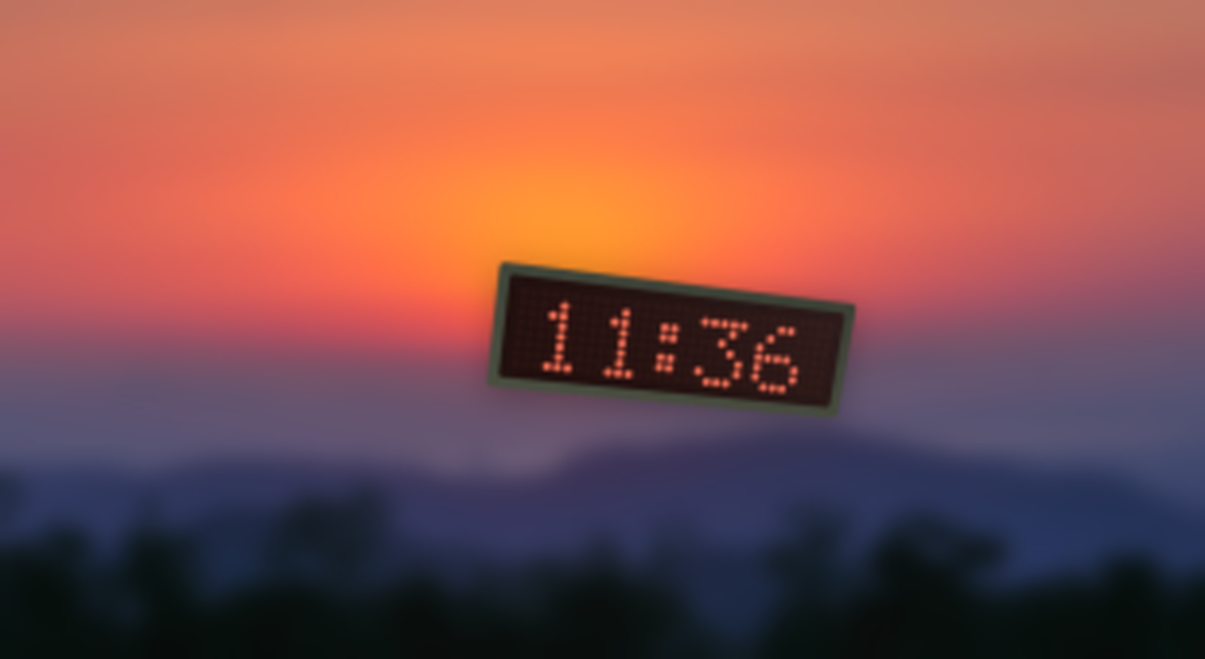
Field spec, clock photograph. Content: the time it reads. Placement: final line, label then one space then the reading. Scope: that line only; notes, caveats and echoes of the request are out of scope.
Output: 11:36
